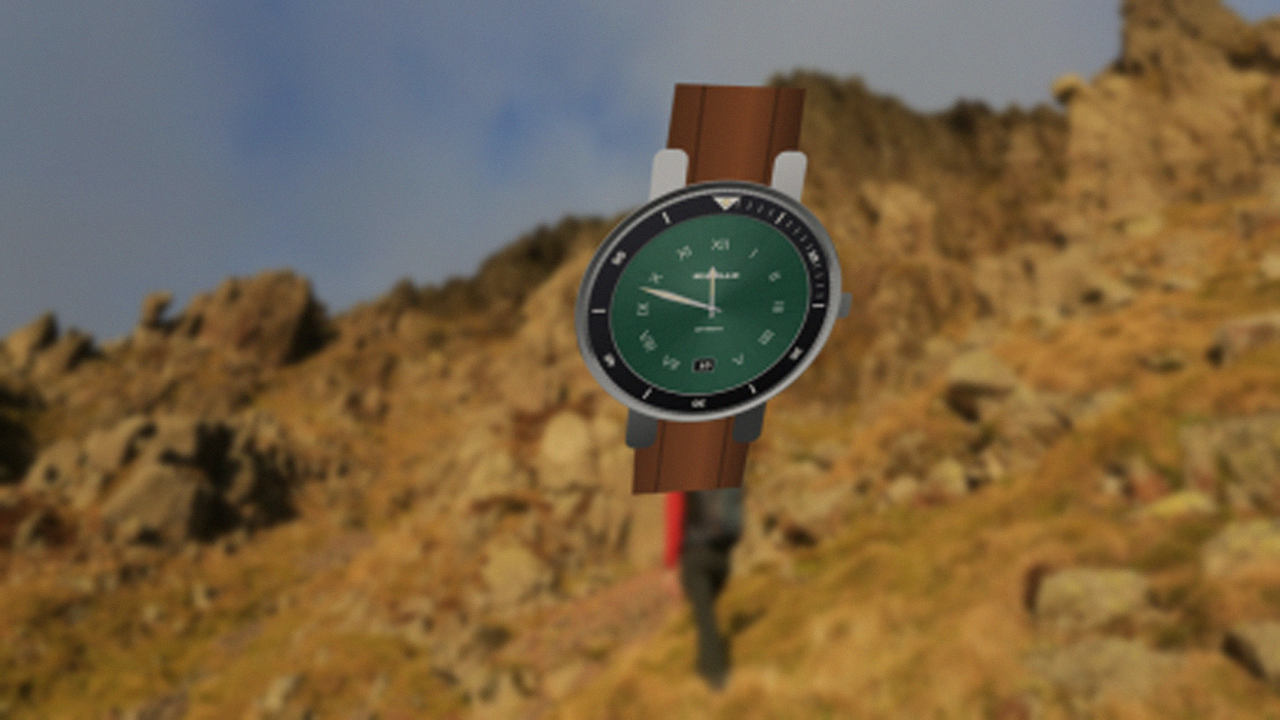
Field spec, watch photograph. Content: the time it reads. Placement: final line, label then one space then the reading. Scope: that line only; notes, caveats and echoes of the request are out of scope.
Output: 11:48
